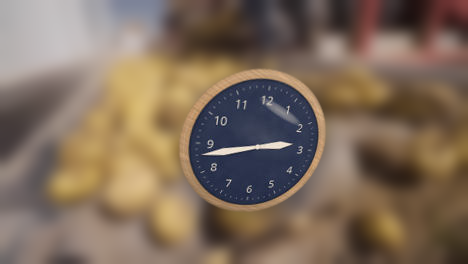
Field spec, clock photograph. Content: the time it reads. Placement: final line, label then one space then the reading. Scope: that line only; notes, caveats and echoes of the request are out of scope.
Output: 2:43
